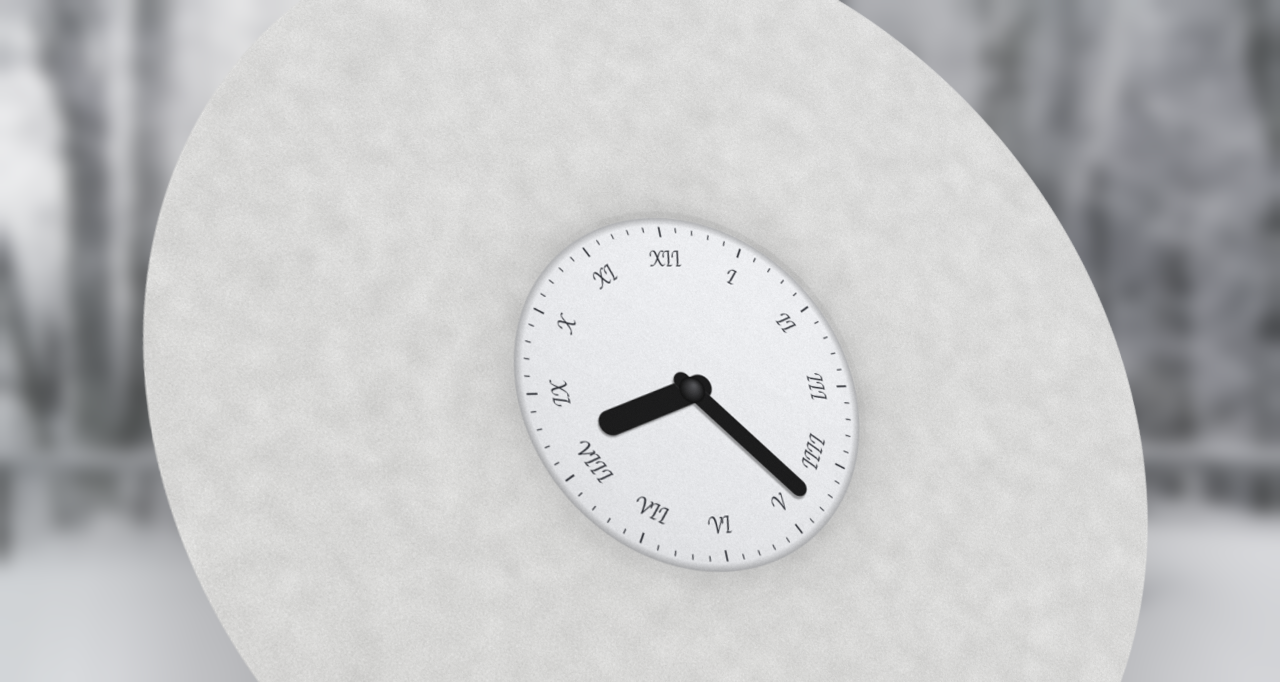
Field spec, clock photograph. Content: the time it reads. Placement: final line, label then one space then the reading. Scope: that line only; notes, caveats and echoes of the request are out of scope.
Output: 8:23
